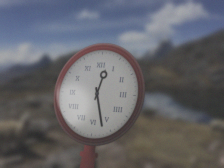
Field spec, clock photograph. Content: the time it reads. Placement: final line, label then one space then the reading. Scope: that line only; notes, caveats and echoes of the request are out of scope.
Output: 12:27
